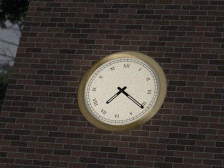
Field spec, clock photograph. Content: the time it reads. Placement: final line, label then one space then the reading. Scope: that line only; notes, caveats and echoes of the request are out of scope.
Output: 7:21
